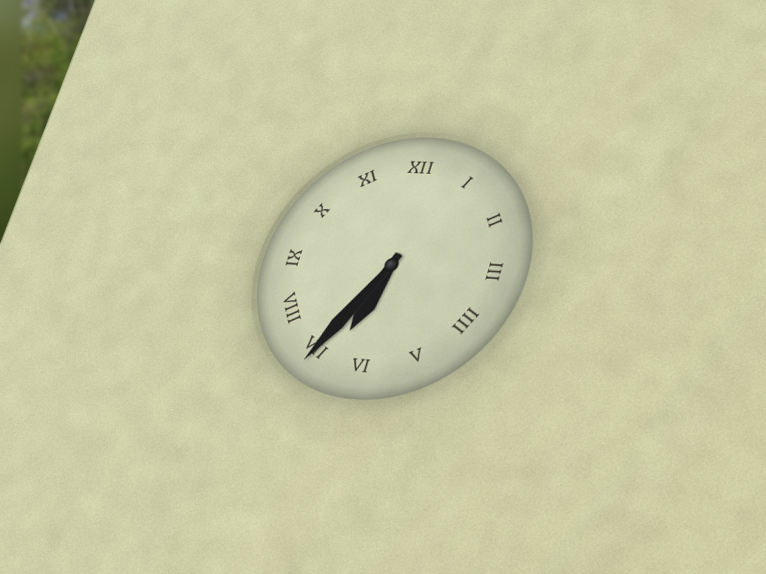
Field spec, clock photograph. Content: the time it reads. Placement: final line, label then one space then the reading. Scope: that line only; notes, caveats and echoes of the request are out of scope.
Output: 6:35
